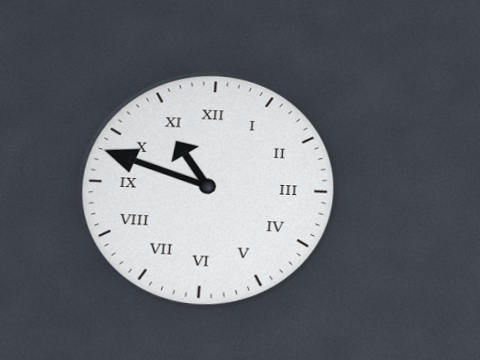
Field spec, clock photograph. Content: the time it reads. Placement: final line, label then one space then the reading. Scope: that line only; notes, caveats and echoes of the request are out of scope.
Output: 10:48
